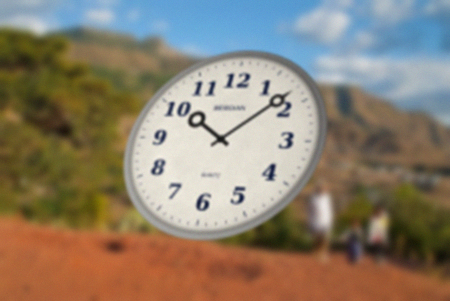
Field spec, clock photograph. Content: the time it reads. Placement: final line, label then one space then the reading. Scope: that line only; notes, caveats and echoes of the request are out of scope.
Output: 10:08
